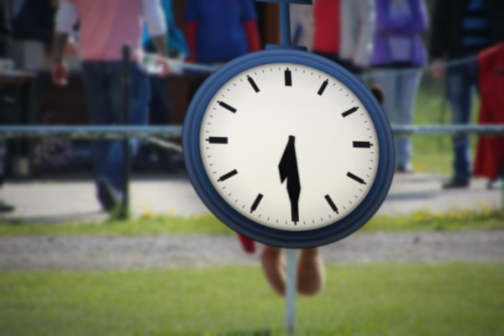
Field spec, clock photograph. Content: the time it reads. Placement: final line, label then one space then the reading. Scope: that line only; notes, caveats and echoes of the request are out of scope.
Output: 6:30
